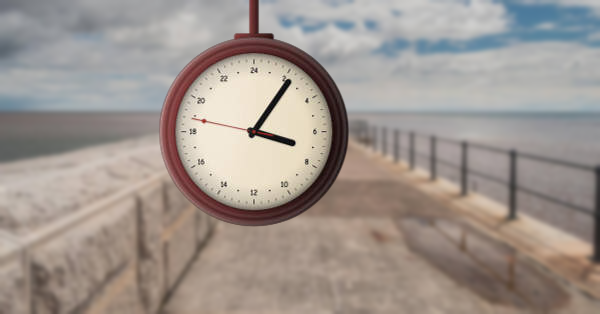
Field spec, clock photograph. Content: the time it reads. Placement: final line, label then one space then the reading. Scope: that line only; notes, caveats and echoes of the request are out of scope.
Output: 7:05:47
